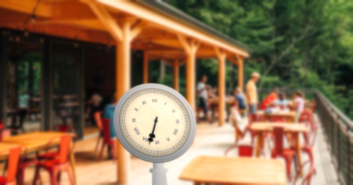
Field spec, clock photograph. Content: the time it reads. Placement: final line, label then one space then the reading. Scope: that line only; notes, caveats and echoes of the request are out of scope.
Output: 6:33
